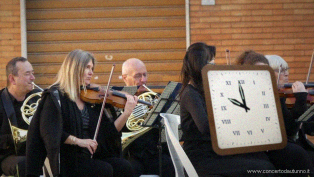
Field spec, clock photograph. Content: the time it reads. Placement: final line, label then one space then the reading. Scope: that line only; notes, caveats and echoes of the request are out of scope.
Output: 9:59
